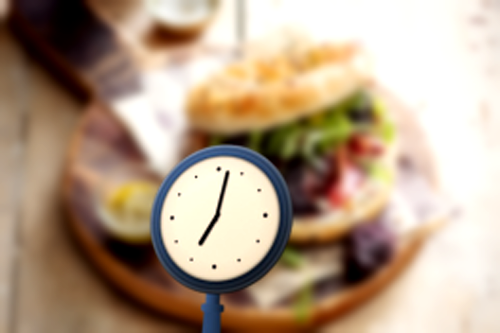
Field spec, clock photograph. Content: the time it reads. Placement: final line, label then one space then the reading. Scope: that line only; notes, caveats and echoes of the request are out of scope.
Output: 7:02
